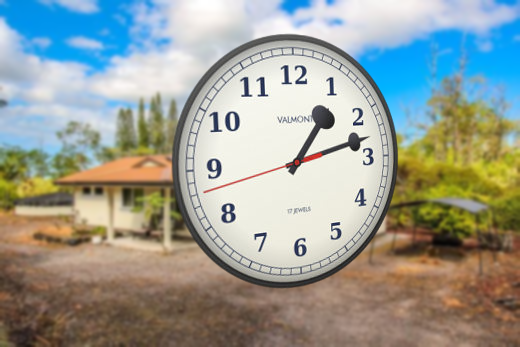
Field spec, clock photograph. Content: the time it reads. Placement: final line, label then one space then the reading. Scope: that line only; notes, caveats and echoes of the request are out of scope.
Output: 1:12:43
